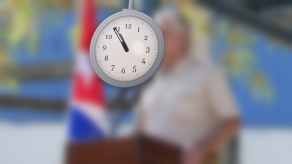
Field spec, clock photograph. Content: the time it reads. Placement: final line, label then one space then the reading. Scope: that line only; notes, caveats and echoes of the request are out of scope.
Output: 10:54
